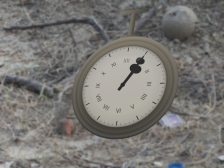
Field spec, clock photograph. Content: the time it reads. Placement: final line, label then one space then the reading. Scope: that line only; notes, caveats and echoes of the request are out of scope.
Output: 1:05
